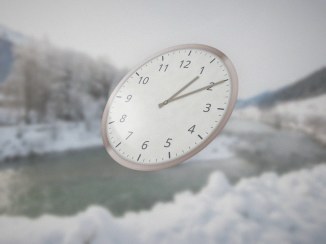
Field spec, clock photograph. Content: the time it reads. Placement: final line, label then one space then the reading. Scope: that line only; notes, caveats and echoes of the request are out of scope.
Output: 1:10
